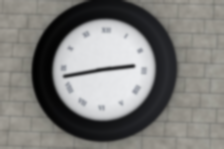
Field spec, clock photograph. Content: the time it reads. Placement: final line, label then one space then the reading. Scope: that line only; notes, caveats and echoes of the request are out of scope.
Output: 2:43
